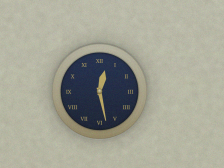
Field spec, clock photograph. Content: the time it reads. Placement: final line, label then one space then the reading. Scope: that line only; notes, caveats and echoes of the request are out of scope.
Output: 12:28
